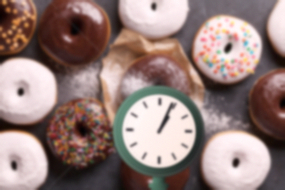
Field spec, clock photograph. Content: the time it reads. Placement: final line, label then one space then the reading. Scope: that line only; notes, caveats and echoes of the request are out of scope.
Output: 1:04
